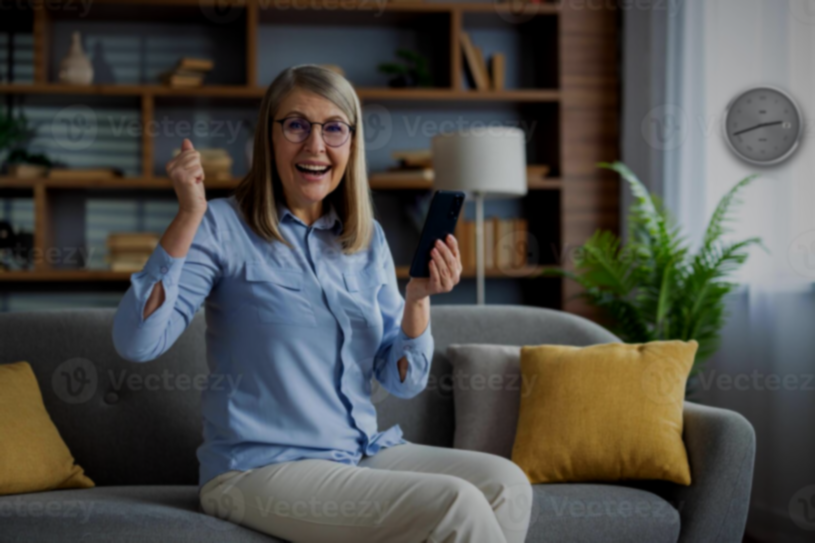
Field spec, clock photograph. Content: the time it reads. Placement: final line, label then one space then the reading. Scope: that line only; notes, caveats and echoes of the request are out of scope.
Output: 2:42
